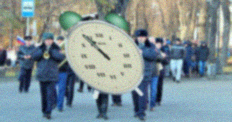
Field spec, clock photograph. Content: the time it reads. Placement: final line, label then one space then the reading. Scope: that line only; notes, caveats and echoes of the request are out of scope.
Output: 10:54
